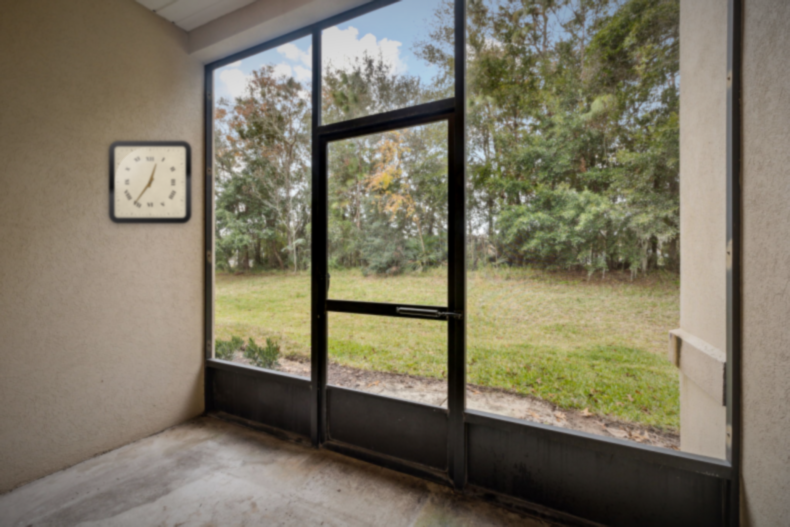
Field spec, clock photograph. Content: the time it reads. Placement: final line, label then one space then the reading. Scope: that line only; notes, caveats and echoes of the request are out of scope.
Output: 12:36
